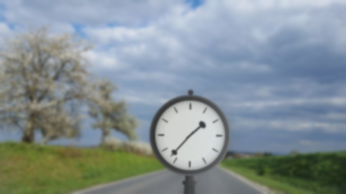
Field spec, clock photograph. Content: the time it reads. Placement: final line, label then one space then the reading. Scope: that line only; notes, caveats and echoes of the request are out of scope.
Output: 1:37
